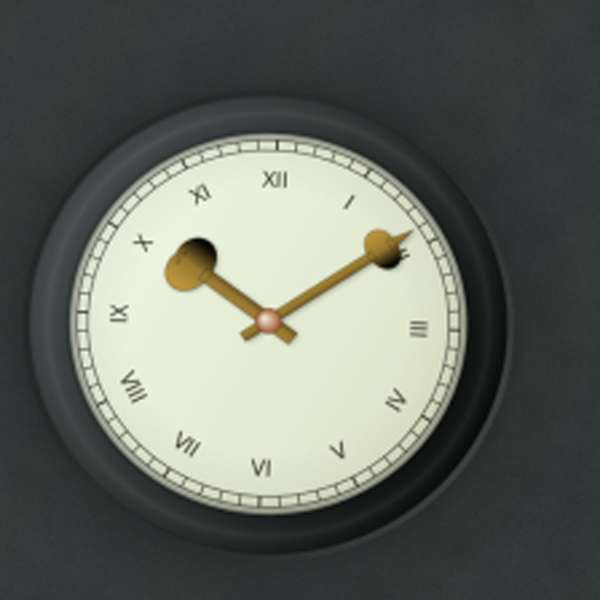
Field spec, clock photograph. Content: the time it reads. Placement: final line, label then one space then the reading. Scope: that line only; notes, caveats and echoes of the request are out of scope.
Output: 10:09
